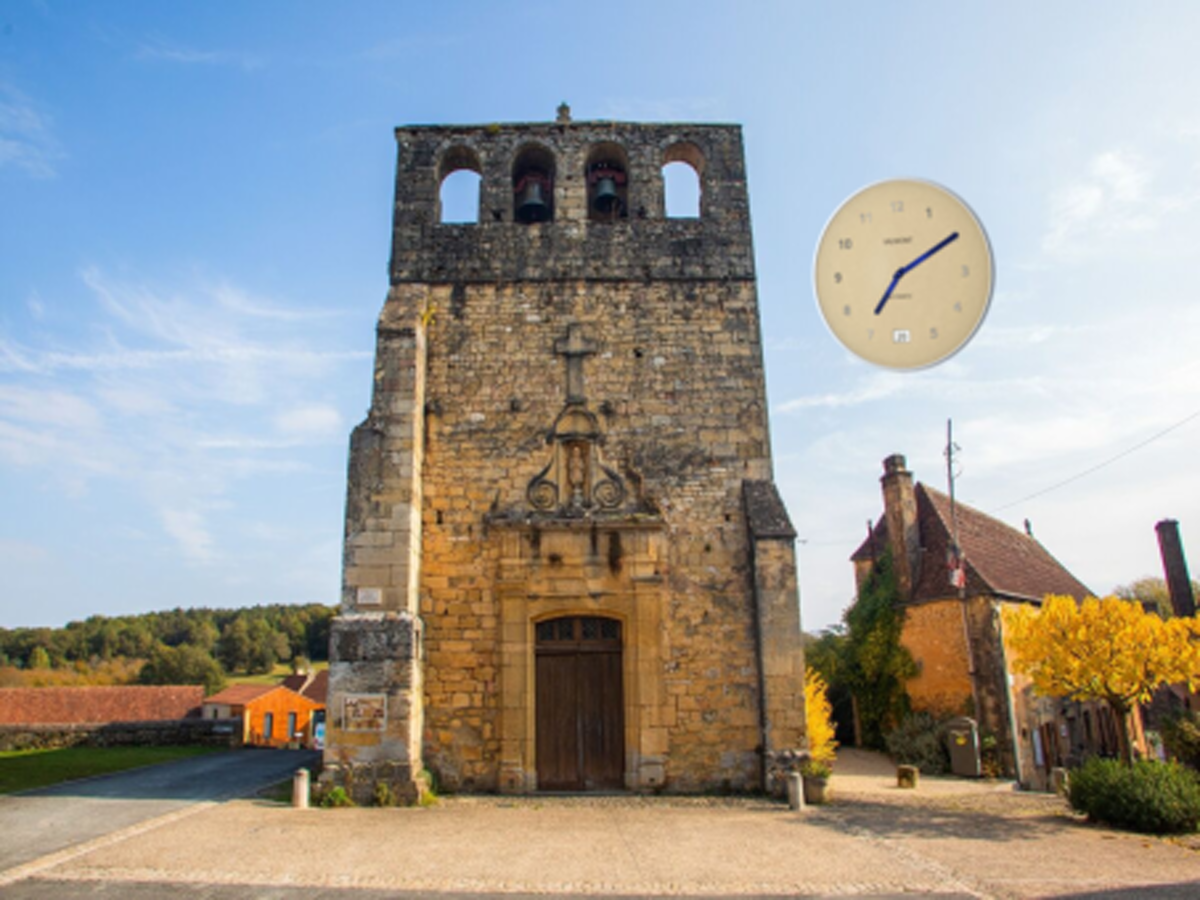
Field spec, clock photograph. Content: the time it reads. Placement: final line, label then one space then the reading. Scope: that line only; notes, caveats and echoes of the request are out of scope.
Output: 7:10
